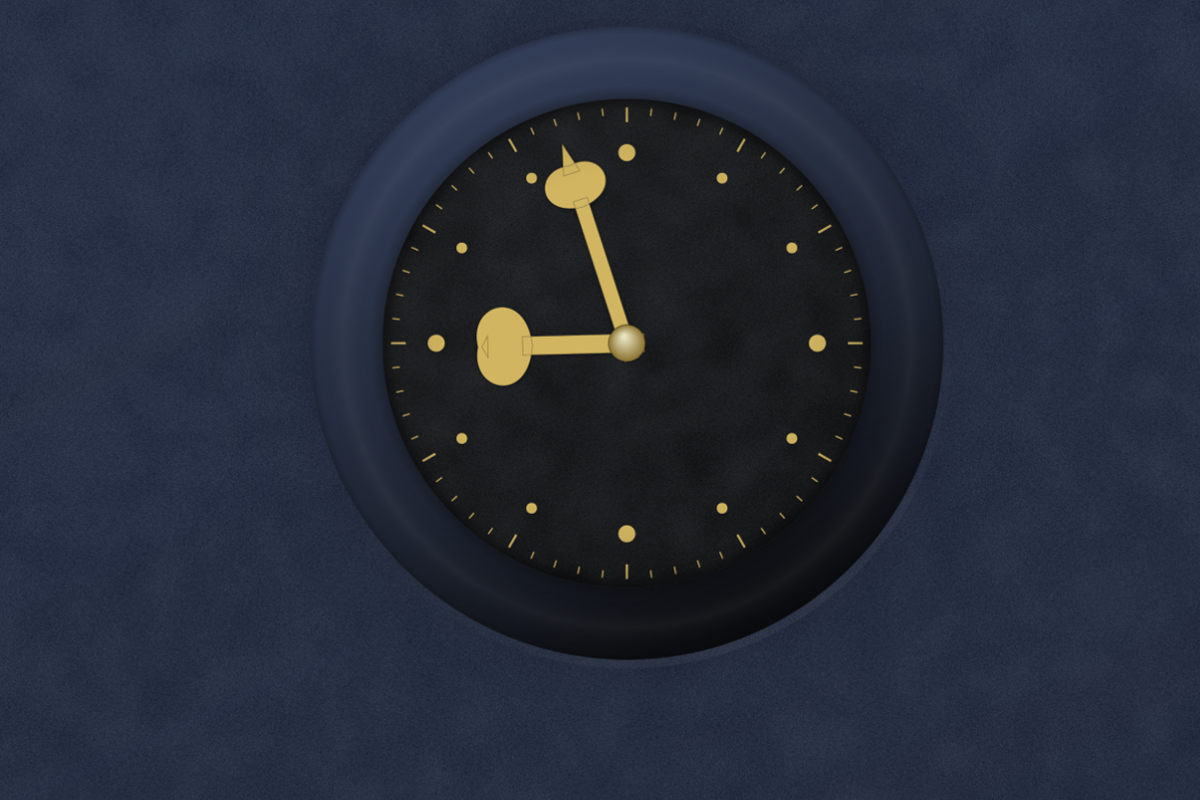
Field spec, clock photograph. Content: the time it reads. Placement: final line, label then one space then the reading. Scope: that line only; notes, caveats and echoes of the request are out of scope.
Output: 8:57
